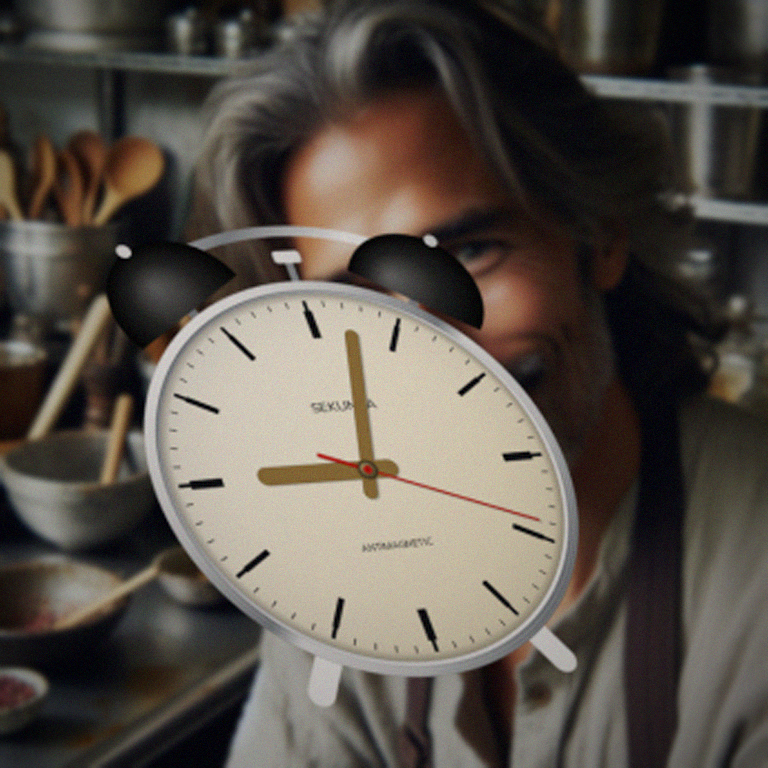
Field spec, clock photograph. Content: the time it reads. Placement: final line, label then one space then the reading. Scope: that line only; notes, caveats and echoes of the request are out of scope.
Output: 9:02:19
